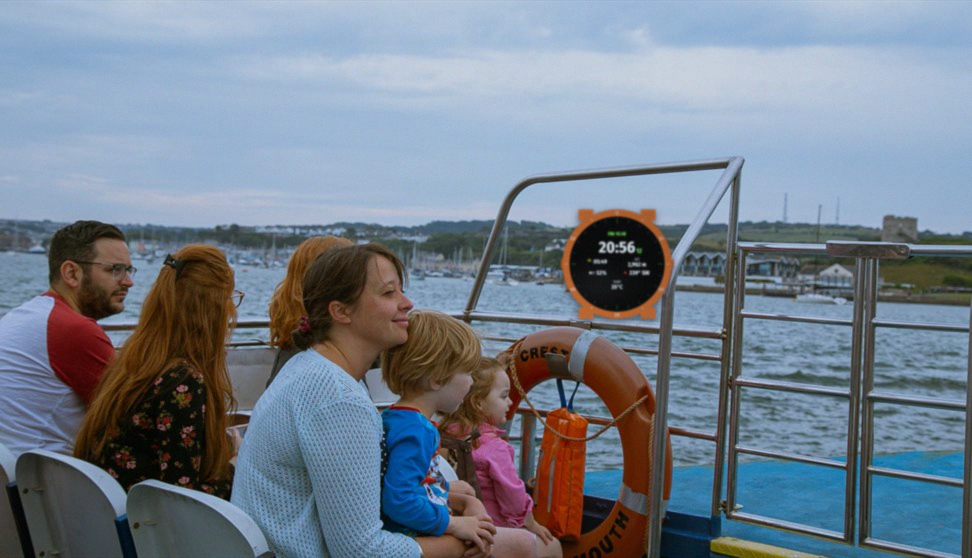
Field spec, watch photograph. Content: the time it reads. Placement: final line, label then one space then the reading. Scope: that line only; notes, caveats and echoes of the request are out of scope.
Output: 20:56
